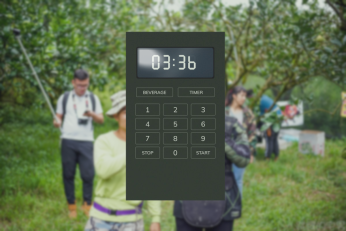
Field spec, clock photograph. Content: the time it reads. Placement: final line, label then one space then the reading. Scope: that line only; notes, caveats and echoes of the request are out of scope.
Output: 3:36
